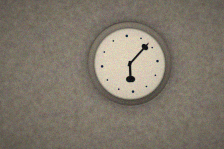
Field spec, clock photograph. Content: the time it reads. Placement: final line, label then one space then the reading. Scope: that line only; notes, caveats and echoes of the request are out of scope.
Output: 6:08
